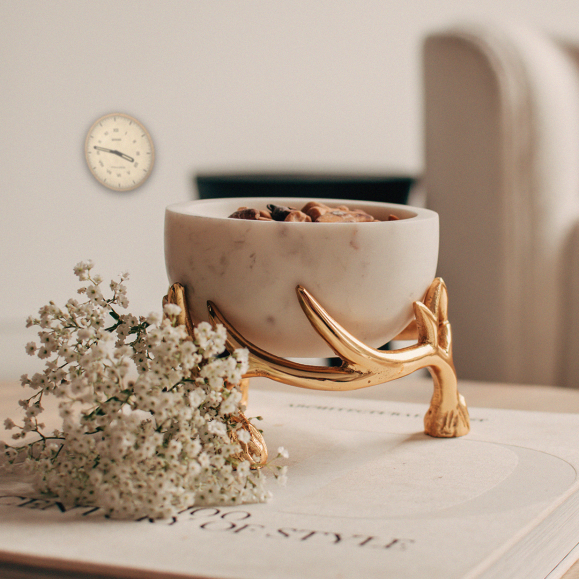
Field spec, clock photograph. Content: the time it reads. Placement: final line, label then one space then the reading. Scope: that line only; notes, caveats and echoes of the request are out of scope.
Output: 3:47
